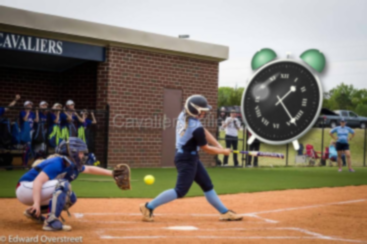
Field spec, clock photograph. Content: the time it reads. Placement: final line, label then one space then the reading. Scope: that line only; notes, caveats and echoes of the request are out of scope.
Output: 1:23
